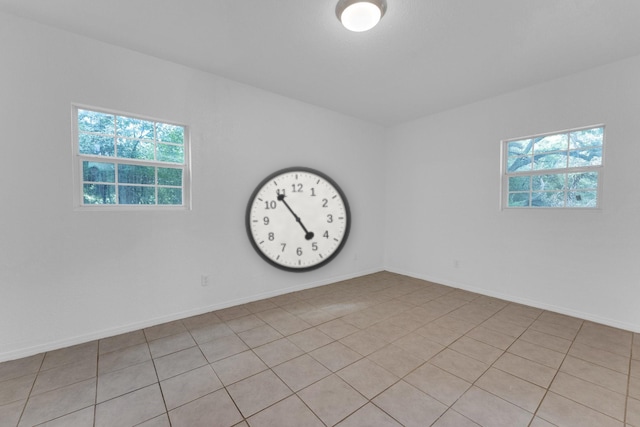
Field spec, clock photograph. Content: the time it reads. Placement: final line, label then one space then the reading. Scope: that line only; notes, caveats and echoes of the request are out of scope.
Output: 4:54
